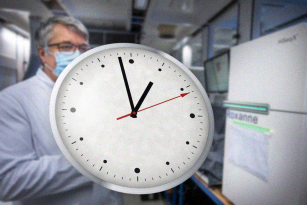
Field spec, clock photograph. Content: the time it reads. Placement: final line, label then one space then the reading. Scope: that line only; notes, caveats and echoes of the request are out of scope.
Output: 12:58:11
